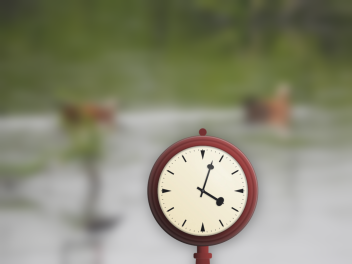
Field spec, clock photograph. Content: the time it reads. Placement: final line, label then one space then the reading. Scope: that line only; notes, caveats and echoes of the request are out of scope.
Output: 4:03
